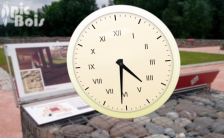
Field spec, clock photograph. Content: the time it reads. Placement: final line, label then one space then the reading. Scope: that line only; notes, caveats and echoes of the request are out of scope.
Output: 4:31
